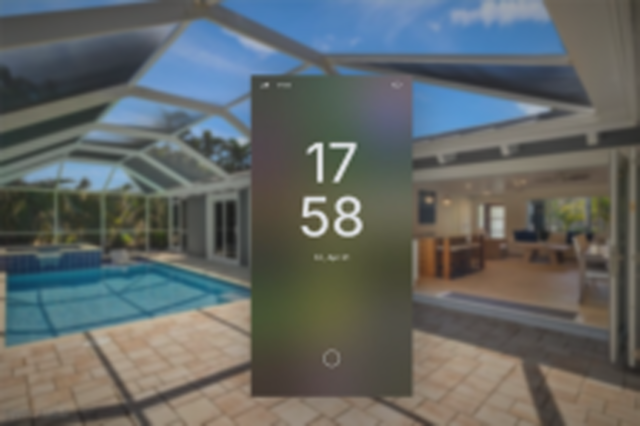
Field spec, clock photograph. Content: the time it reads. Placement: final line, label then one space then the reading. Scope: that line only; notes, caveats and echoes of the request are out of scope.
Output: 17:58
